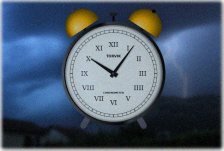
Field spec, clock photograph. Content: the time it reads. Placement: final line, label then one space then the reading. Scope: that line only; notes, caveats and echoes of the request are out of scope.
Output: 10:06
